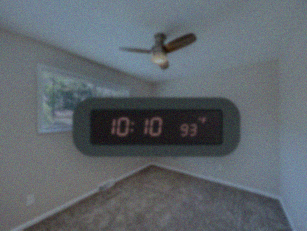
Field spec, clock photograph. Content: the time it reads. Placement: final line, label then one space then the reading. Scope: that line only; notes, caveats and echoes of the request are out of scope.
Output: 10:10
